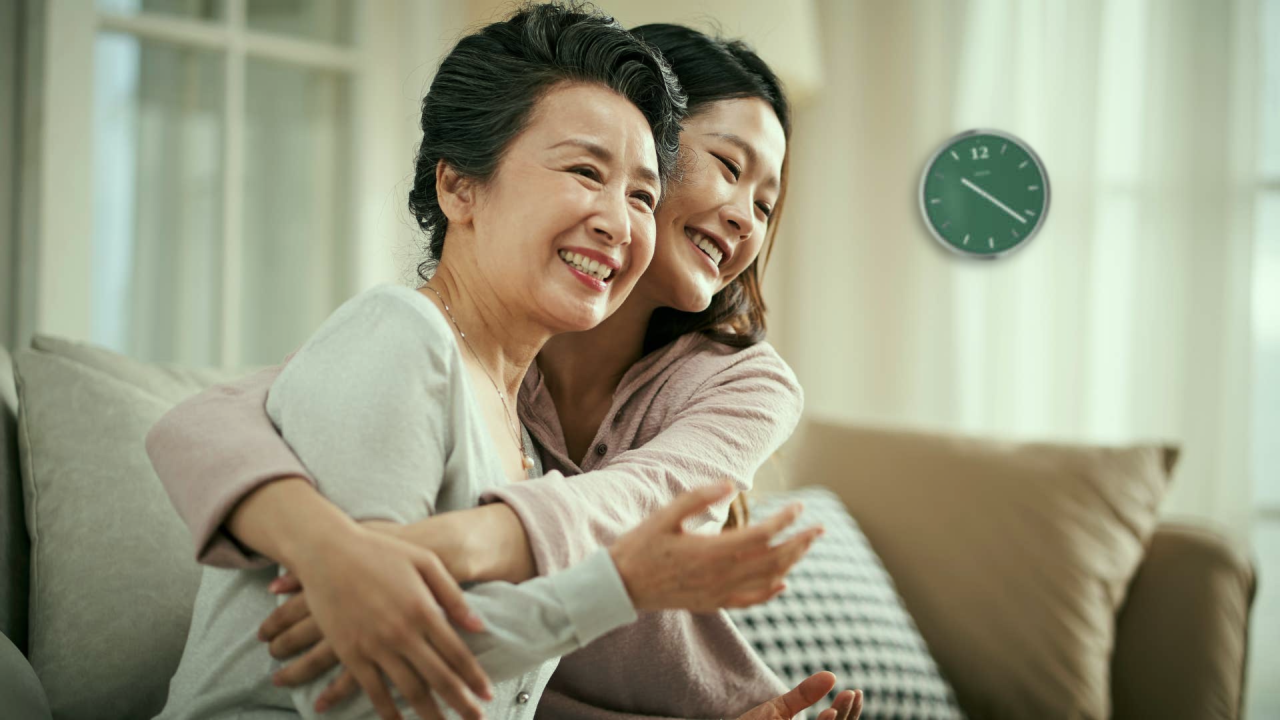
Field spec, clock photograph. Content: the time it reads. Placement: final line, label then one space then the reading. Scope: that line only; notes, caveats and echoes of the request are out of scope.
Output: 10:22
